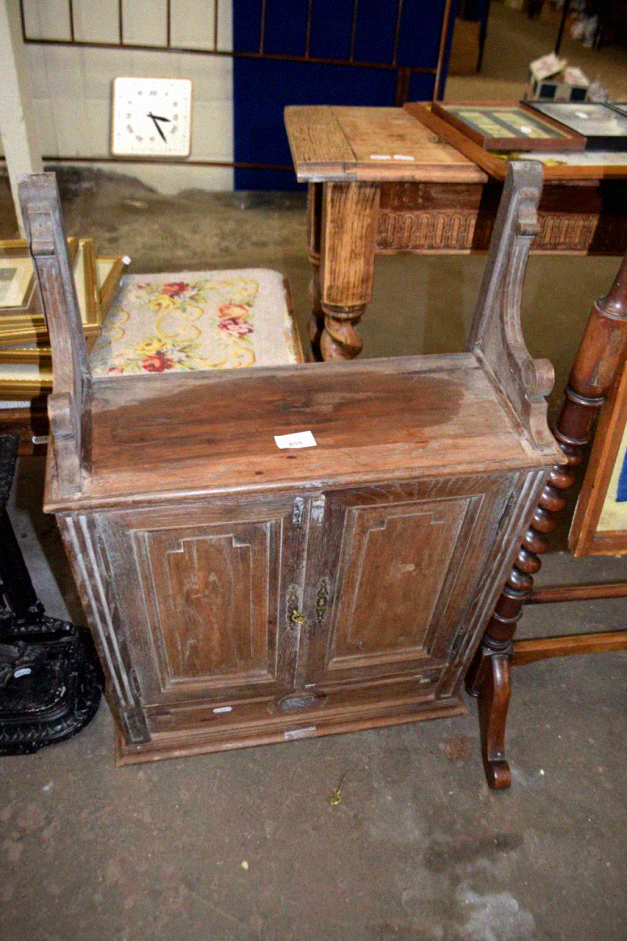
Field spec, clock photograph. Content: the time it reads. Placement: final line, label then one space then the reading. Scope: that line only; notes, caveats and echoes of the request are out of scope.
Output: 3:25
